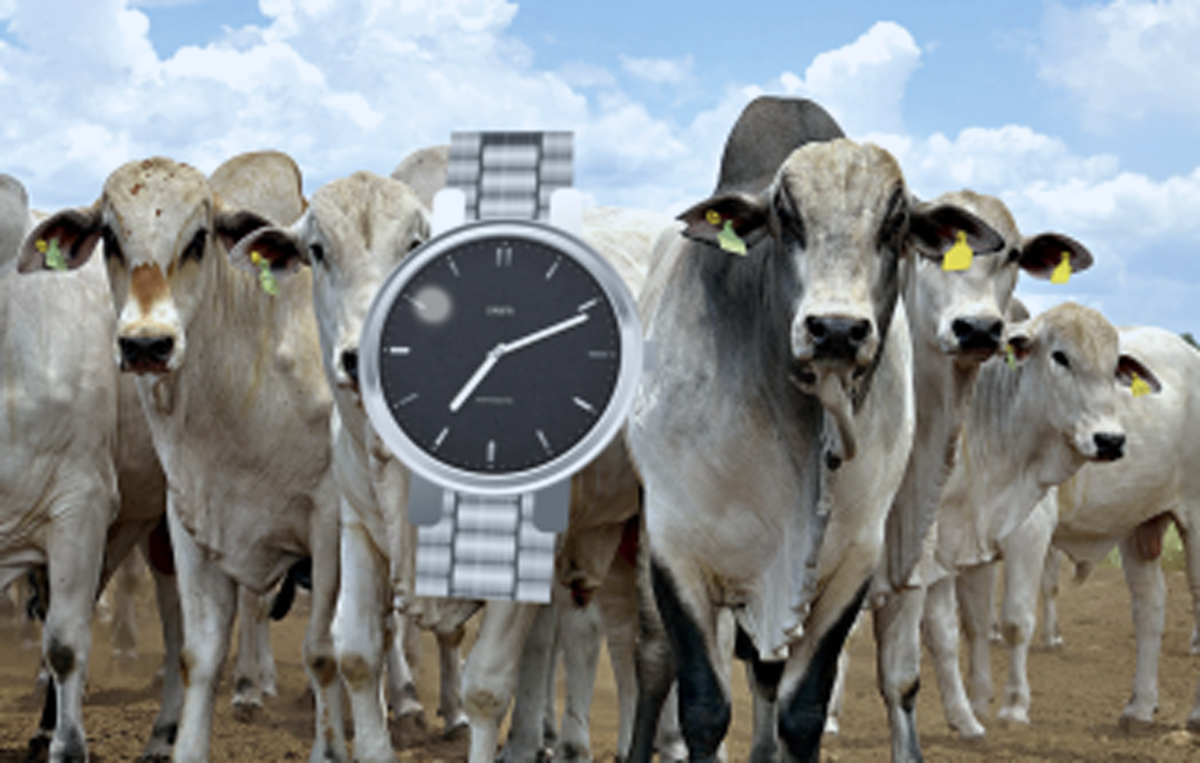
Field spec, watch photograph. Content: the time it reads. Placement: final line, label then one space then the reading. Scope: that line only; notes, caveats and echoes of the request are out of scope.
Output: 7:11
